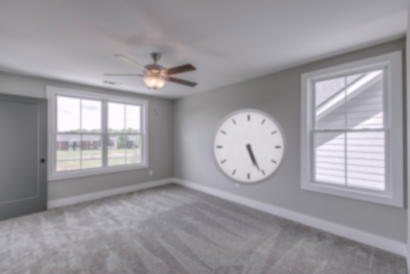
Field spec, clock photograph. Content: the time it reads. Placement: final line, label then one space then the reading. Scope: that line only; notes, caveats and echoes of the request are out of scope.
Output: 5:26
